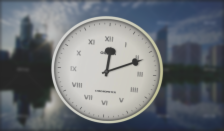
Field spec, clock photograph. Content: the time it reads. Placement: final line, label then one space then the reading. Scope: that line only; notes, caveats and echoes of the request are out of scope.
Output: 12:11
